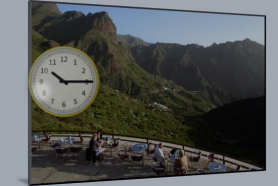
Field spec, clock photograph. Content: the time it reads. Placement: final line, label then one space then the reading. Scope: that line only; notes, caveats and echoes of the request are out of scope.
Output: 10:15
